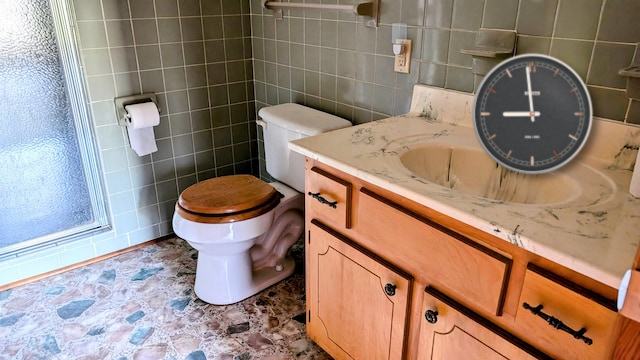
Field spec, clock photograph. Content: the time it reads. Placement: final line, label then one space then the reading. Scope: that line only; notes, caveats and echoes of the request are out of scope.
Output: 8:59
